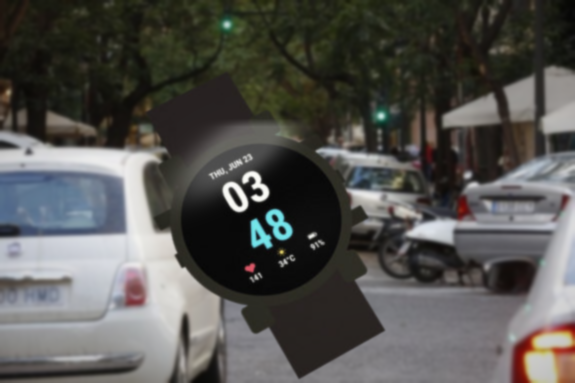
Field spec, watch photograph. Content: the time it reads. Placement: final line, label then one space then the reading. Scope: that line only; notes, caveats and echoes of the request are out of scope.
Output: 3:48
